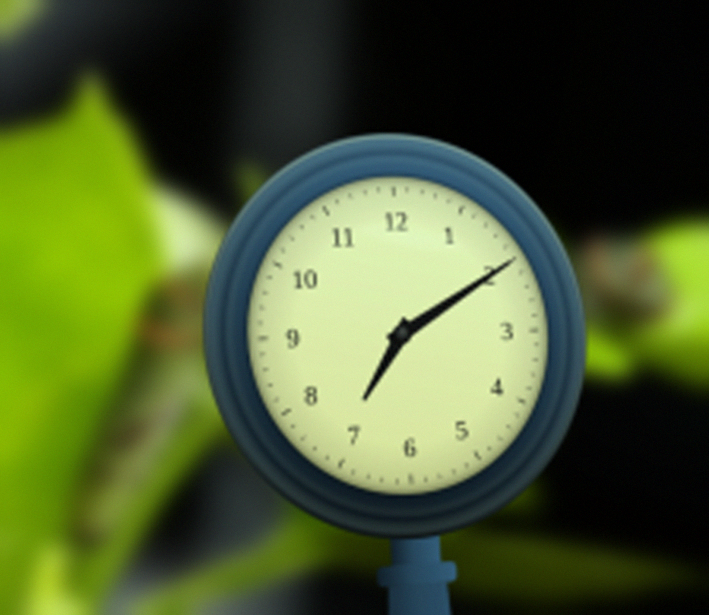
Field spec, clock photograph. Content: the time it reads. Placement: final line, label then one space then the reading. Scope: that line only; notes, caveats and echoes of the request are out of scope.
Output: 7:10
